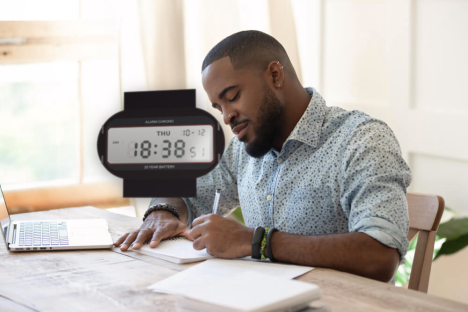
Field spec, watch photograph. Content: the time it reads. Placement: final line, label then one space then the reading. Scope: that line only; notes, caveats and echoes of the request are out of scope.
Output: 18:38:51
